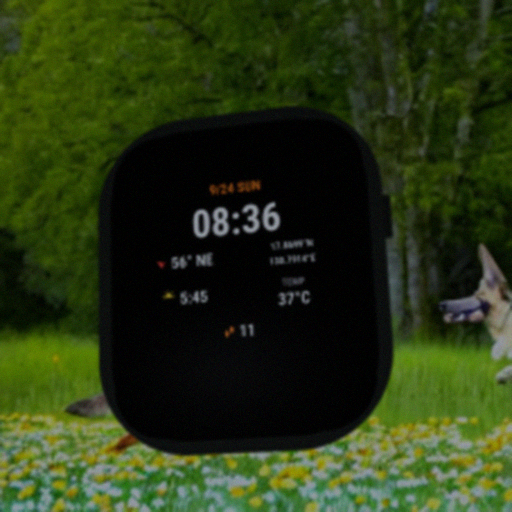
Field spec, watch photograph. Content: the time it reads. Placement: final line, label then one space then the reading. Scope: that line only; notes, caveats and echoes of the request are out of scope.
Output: 8:36
